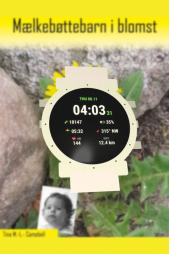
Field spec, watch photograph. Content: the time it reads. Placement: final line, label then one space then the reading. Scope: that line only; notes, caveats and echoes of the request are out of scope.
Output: 4:03
